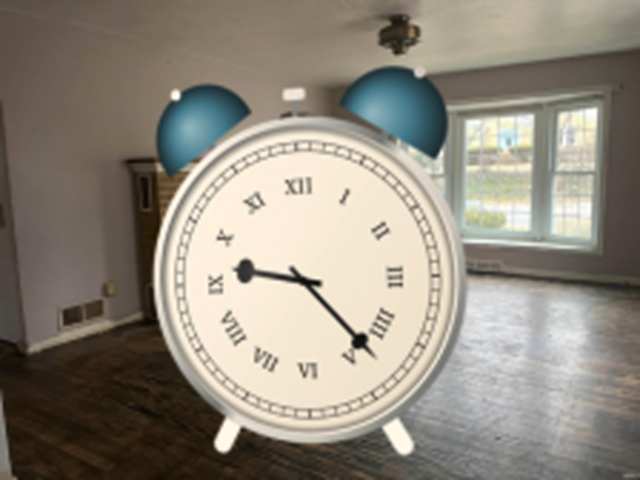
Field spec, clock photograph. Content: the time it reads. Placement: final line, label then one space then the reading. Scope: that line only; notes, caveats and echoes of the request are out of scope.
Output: 9:23
